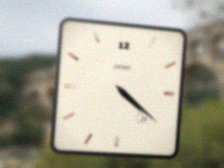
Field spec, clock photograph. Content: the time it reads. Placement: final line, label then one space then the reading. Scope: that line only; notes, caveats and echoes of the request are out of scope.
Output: 4:21
